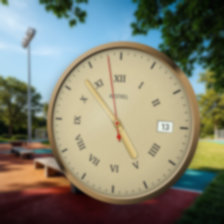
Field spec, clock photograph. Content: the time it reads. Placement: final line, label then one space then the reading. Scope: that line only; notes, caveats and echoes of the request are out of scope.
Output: 4:52:58
